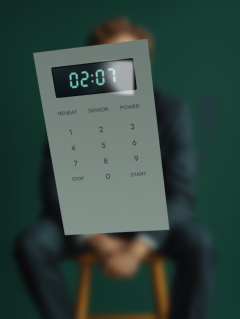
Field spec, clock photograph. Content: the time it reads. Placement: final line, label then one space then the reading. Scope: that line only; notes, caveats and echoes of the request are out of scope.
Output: 2:07
